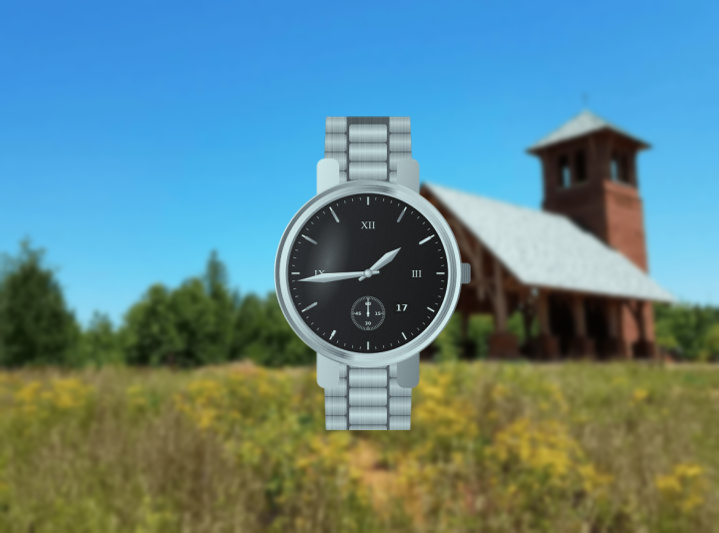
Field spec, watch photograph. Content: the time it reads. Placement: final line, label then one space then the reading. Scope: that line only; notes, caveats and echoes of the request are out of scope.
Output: 1:44
